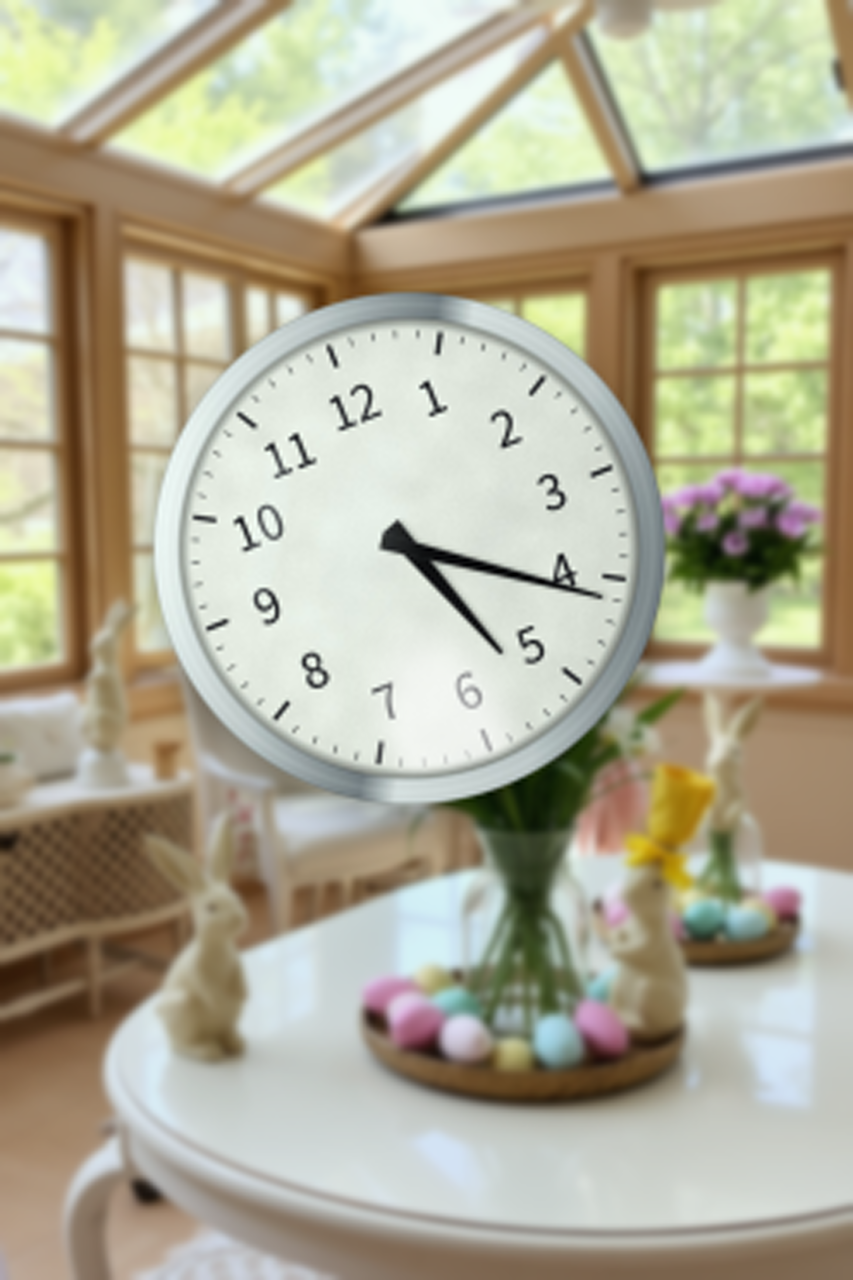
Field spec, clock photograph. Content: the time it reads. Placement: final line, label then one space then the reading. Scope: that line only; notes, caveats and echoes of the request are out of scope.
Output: 5:21
